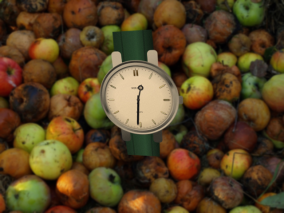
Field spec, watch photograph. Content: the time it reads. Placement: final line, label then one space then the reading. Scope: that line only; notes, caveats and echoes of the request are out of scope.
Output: 12:31
